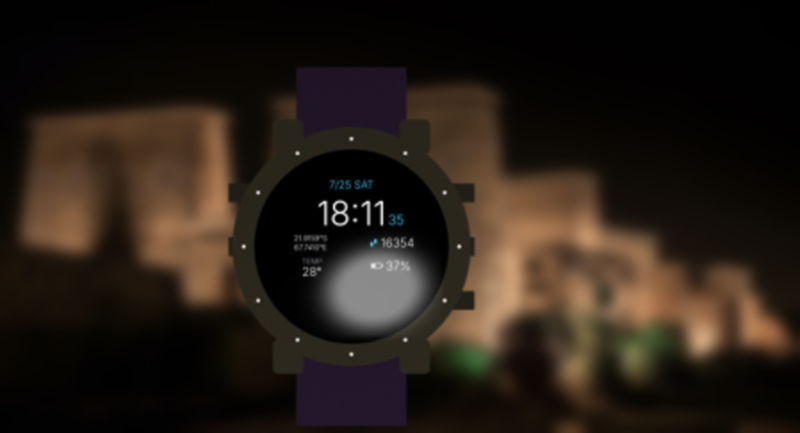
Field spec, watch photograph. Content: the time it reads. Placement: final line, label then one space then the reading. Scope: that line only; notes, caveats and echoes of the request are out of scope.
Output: 18:11
